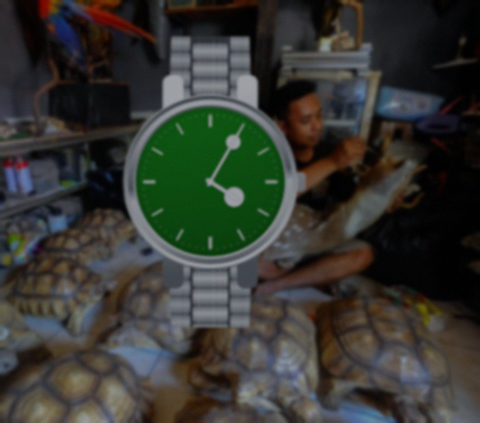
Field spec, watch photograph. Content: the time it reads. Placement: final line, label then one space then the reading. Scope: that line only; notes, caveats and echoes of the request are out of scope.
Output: 4:05
